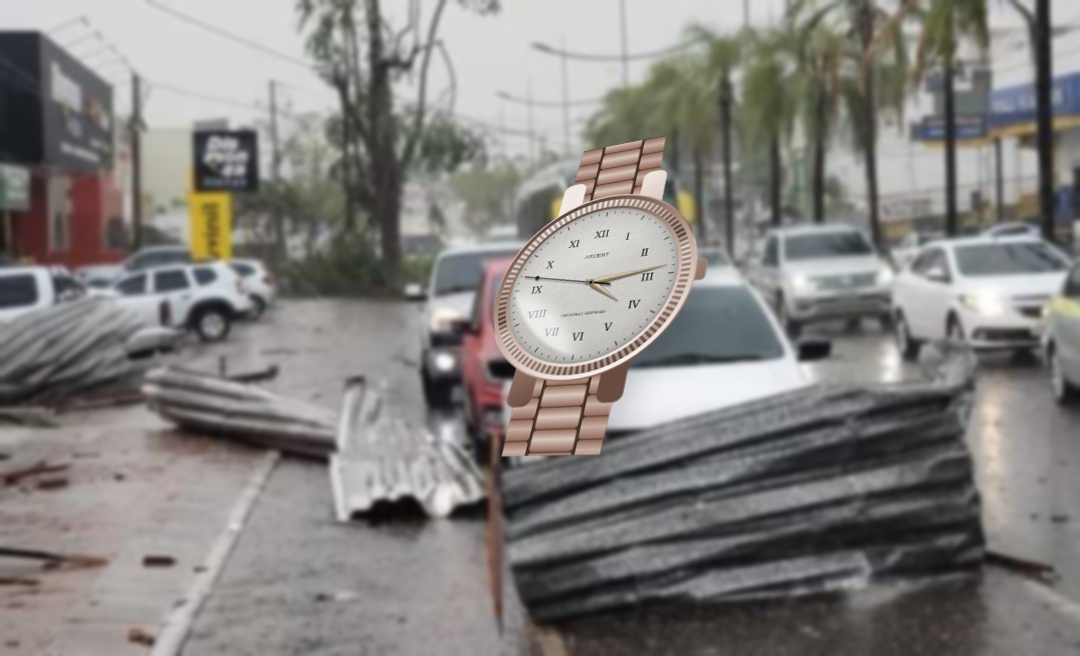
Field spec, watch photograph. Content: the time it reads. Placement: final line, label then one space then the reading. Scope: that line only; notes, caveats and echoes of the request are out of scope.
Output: 4:13:47
